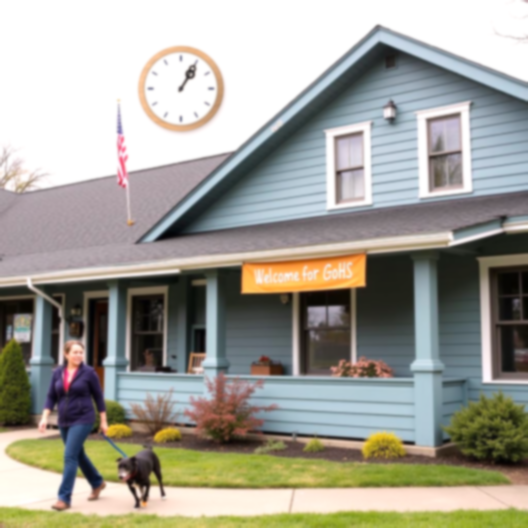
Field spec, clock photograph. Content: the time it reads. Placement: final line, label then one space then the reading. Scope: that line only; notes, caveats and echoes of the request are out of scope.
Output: 1:05
